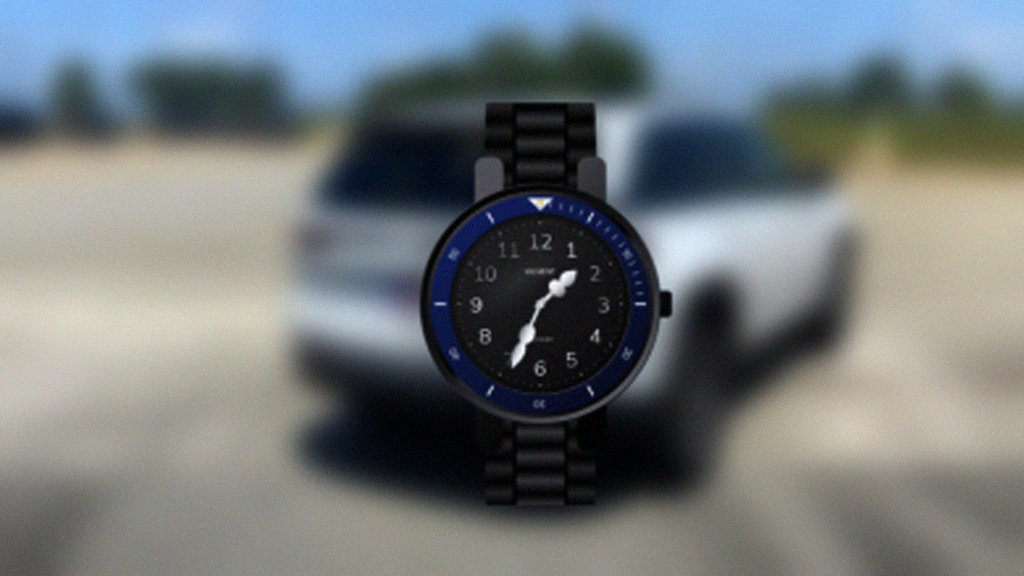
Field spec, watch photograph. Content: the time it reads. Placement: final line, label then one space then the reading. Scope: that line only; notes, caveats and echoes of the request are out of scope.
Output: 1:34
